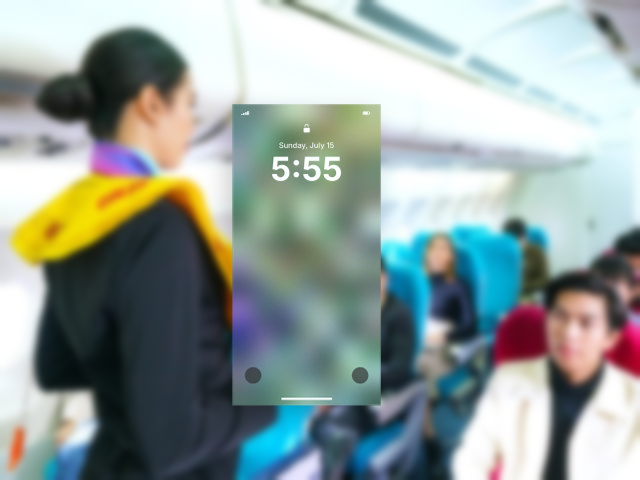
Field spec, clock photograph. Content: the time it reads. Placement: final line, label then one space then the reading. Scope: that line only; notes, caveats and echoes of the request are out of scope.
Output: 5:55
